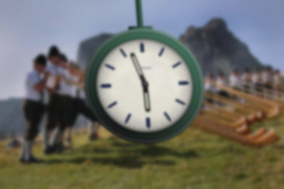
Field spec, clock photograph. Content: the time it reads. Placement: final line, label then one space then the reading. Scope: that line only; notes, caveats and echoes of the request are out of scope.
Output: 5:57
